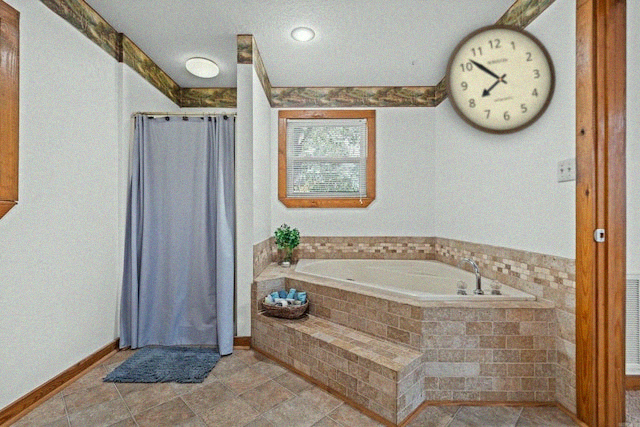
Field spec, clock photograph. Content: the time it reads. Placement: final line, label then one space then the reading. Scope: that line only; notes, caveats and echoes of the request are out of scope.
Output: 7:52
